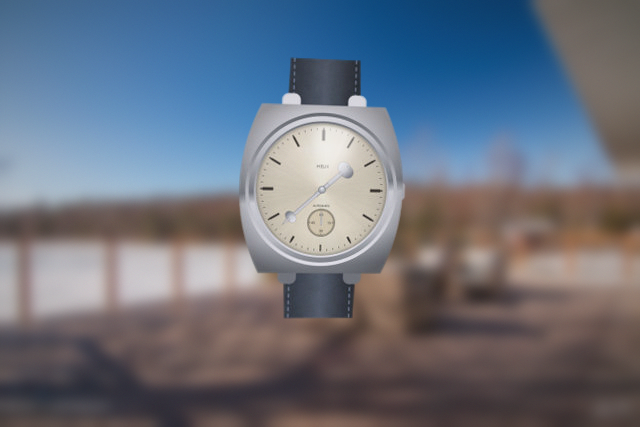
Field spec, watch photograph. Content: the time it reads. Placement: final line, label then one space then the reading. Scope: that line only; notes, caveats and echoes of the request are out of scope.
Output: 1:38
